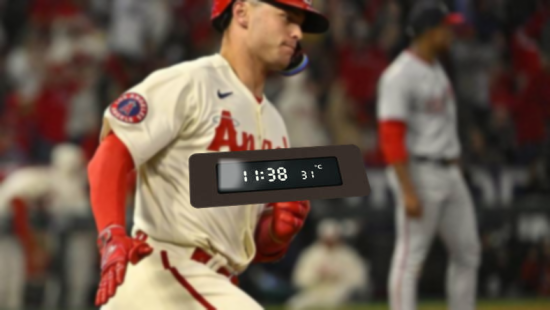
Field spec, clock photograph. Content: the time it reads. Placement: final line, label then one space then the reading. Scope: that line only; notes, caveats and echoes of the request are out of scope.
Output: 11:38
